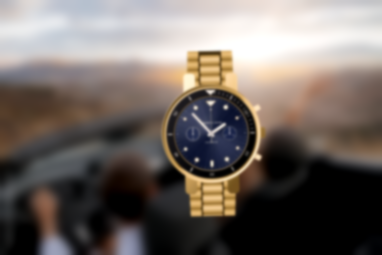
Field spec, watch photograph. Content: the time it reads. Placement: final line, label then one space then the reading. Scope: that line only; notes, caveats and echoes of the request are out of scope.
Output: 1:53
